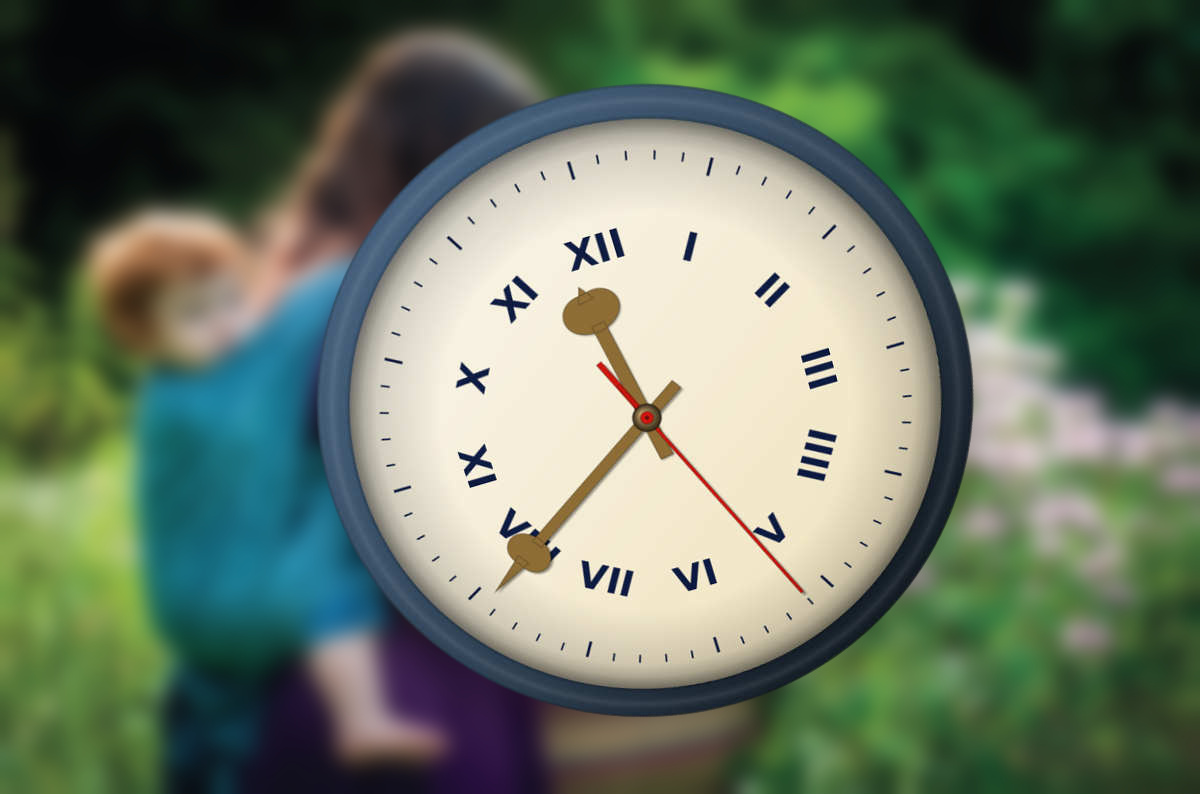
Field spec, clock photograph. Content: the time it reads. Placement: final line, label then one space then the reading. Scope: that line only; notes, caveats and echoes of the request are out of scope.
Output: 11:39:26
